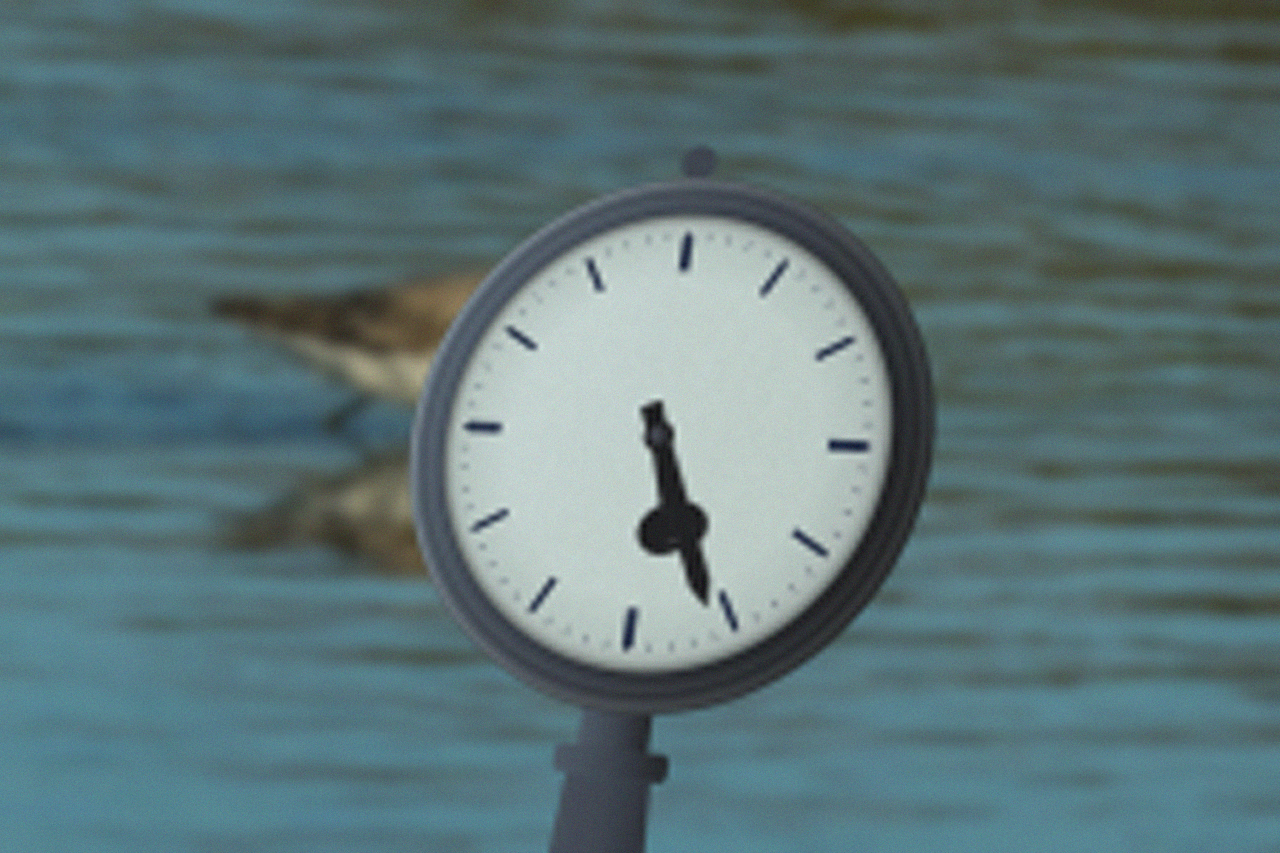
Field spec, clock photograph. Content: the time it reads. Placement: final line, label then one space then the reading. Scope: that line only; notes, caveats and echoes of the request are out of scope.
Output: 5:26
